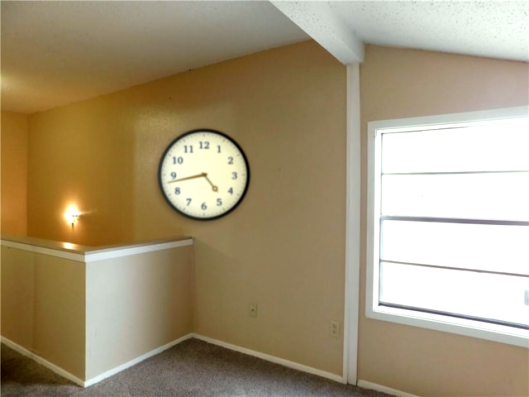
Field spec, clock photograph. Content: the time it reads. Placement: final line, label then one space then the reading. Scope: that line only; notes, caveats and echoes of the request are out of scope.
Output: 4:43
